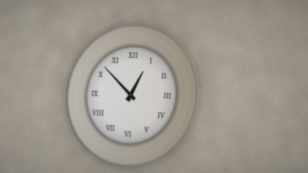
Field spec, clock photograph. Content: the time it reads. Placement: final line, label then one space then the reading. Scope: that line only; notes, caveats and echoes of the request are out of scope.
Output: 12:52
